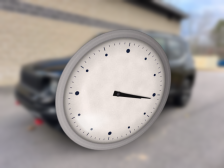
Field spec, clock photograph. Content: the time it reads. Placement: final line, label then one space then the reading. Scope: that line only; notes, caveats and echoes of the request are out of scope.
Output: 3:16
